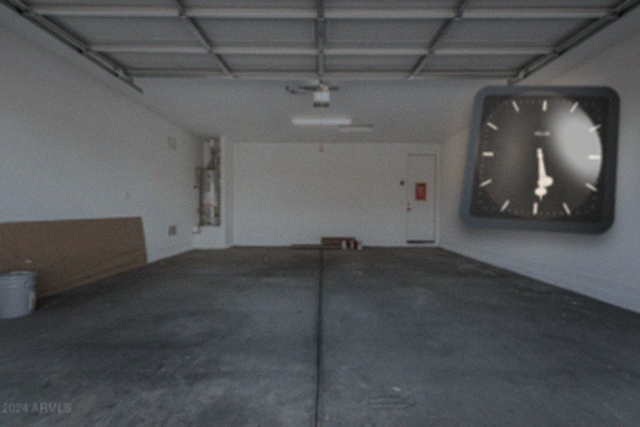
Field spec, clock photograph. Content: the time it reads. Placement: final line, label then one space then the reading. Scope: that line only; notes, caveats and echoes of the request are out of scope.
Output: 5:29
